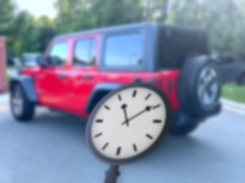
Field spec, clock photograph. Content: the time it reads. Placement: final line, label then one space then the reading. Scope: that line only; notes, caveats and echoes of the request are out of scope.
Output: 11:09
